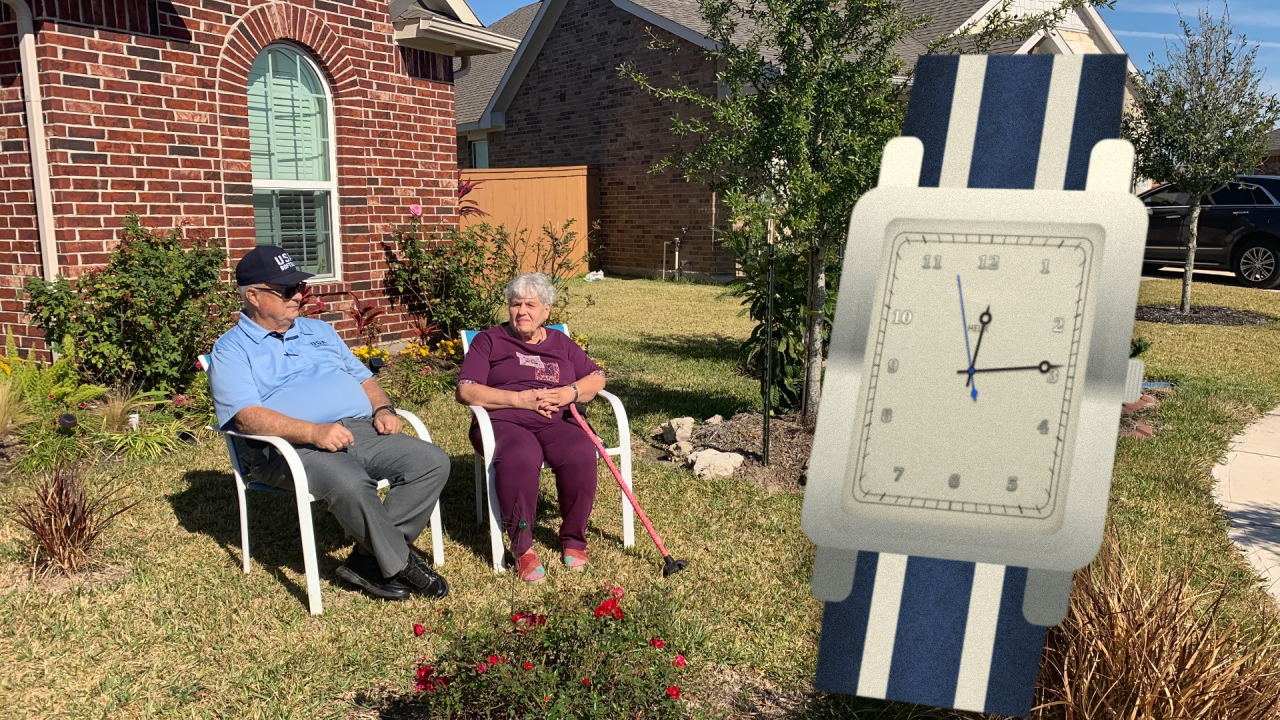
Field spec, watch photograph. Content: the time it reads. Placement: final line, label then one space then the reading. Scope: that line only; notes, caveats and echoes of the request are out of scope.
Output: 12:13:57
